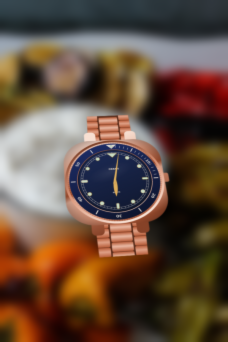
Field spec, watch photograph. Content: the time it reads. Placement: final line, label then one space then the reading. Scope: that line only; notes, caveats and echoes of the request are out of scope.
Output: 6:02
